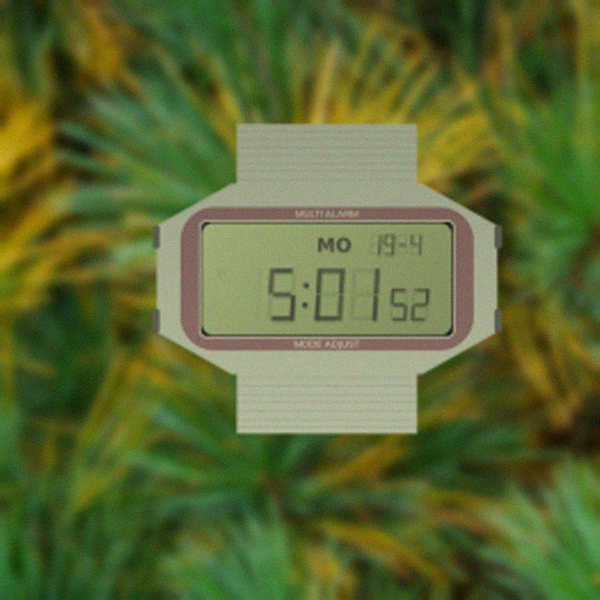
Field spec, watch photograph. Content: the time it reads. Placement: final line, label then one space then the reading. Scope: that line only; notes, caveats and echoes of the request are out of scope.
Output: 5:01:52
